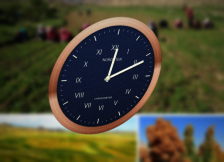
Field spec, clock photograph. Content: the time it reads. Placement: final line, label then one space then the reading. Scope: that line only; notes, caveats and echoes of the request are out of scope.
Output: 12:11
